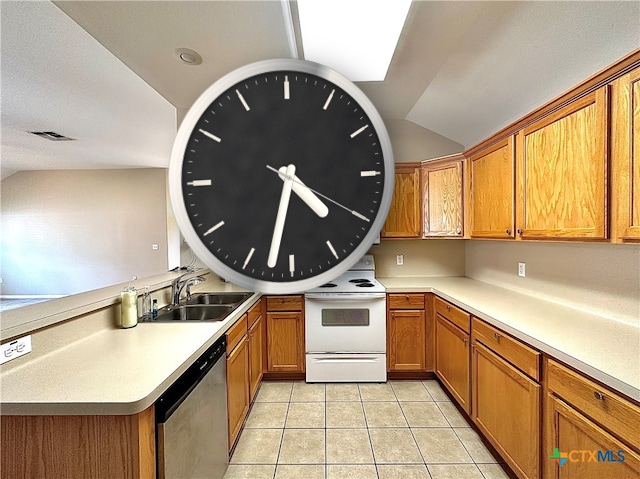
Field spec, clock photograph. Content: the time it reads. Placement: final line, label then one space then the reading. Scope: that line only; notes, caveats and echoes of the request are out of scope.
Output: 4:32:20
